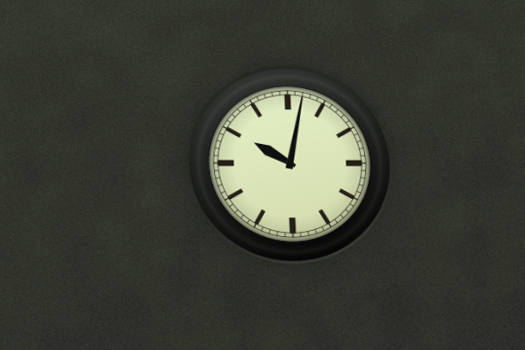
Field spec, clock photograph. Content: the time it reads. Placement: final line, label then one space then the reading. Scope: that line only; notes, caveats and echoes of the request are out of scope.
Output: 10:02
